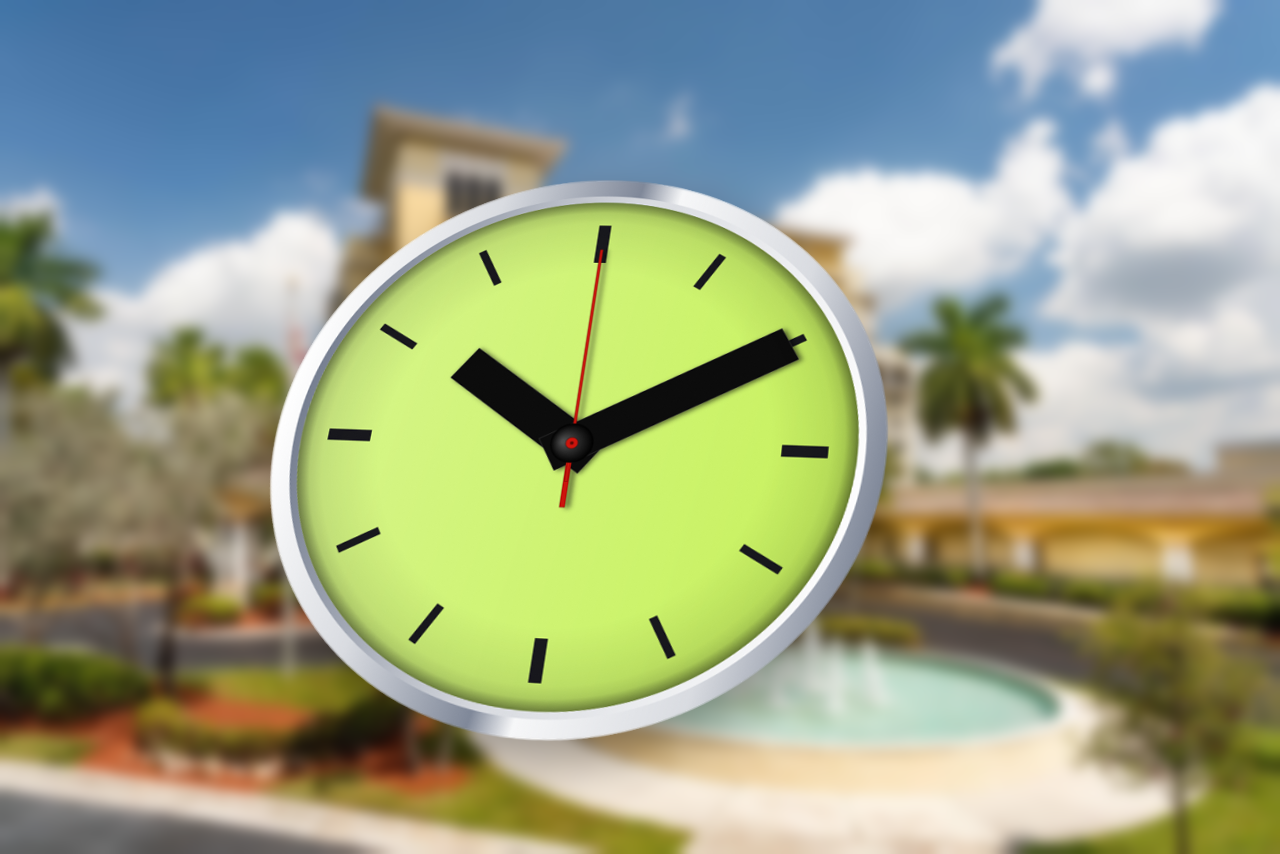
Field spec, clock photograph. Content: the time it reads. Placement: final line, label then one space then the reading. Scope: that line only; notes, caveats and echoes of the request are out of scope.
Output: 10:10:00
